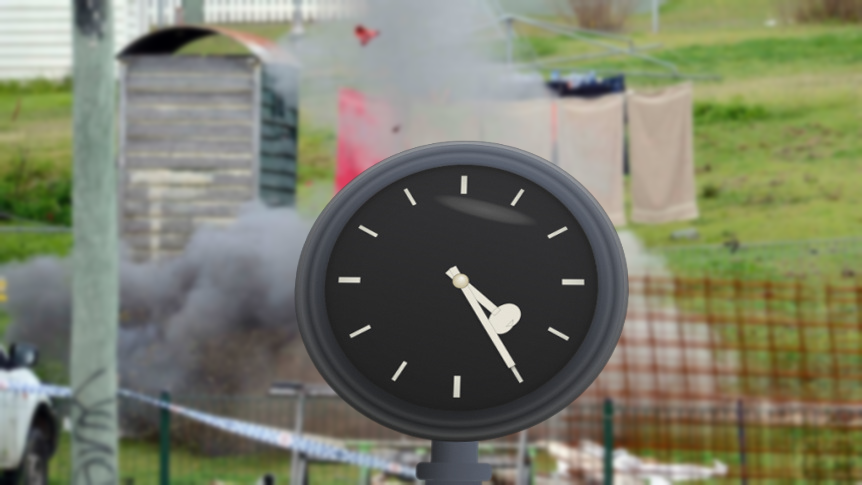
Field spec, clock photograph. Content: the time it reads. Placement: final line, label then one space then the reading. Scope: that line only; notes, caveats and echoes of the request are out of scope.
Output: 4:25
